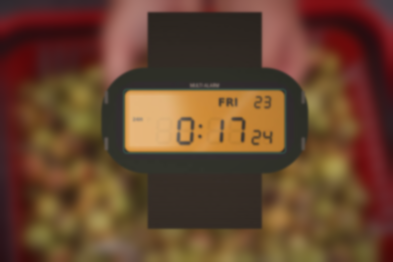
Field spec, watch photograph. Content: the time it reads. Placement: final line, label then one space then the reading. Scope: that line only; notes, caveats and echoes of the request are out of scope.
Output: 0:17:24
